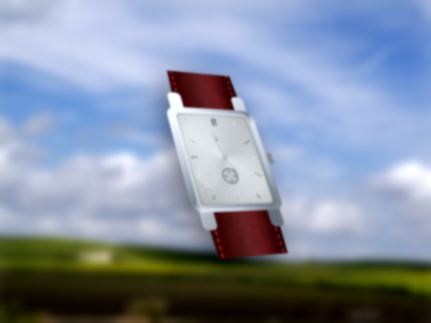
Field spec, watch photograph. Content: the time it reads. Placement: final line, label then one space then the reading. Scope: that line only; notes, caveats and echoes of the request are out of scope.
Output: 4:58
